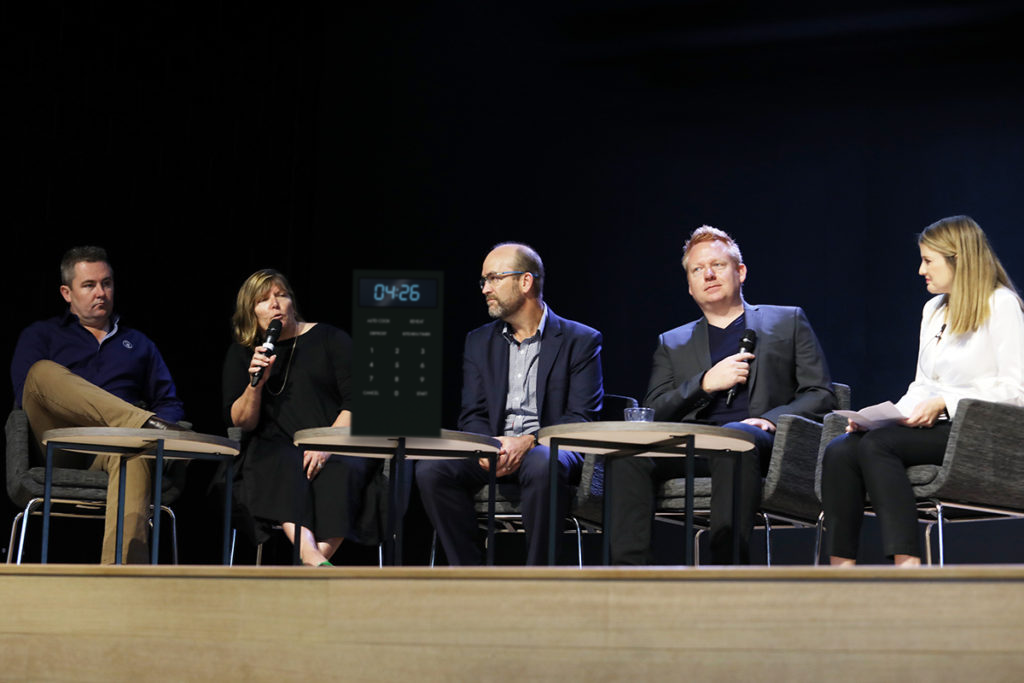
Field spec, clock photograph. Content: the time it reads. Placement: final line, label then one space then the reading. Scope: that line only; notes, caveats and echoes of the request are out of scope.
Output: 4:26
